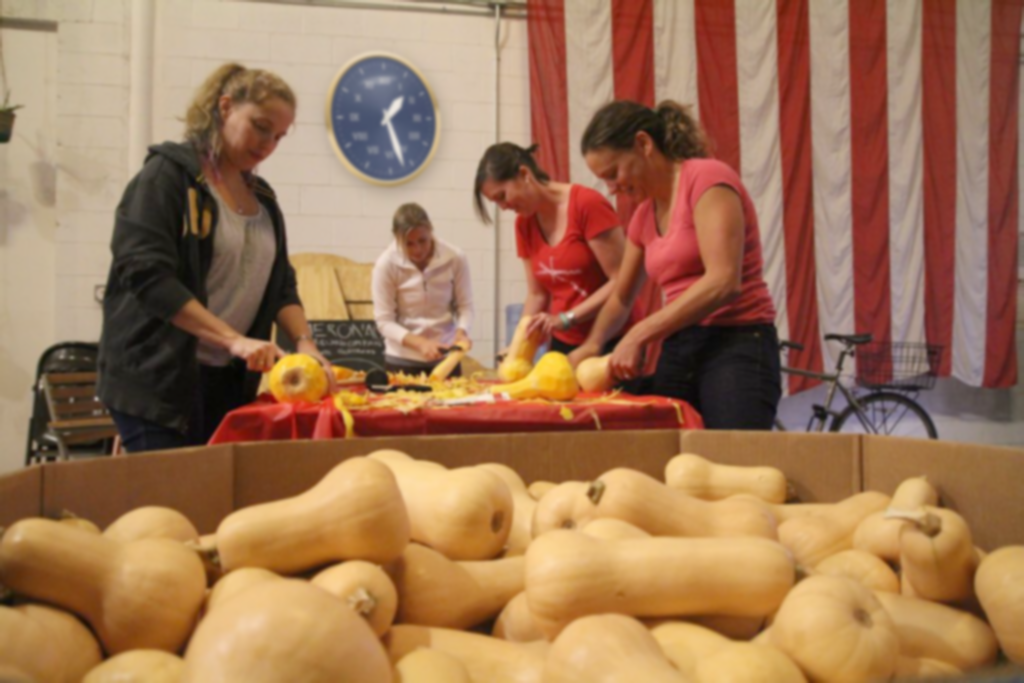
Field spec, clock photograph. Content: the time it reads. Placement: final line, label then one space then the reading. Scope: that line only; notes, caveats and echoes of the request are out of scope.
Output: 1:27
